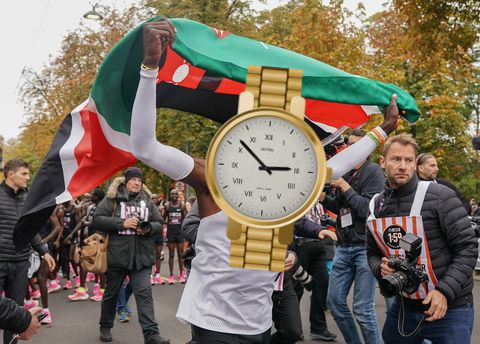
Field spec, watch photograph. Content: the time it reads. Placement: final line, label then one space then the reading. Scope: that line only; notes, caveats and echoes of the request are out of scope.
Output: 2:52
